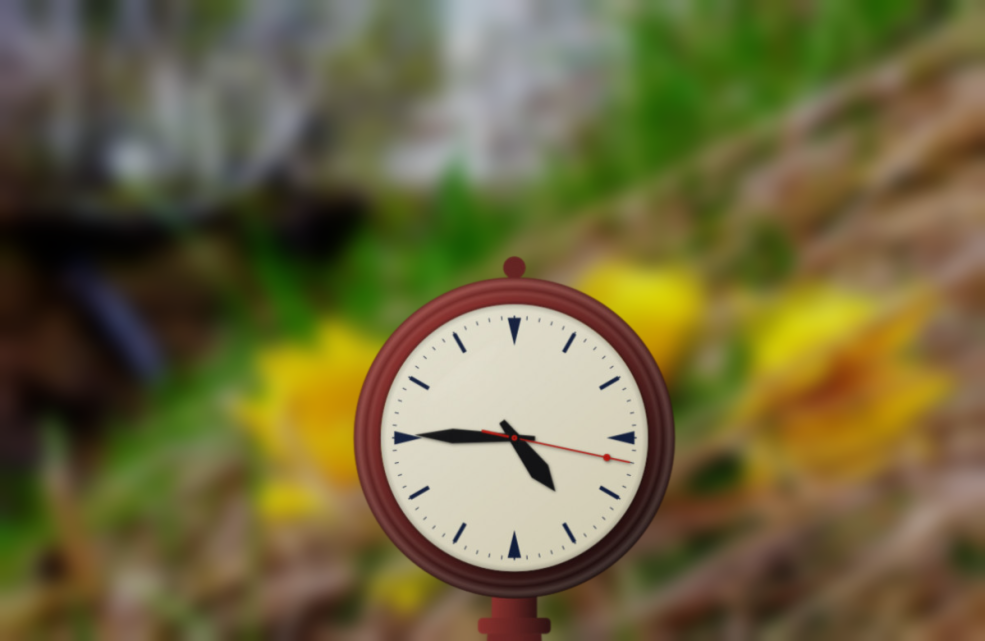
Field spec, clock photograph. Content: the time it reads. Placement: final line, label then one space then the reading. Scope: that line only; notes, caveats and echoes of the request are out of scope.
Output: 4:45:17
